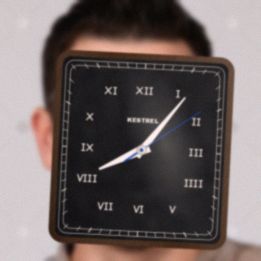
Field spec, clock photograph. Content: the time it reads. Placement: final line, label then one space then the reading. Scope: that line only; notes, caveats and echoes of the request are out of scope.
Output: 8:06:09
